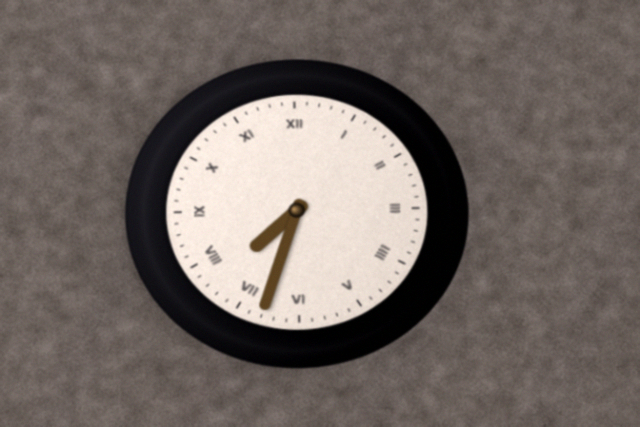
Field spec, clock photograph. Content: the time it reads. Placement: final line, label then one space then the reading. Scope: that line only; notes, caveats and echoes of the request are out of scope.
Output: 7:33
